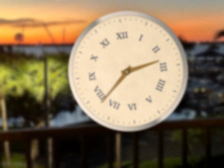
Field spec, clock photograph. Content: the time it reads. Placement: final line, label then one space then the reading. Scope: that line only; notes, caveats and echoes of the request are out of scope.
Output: 2:38
